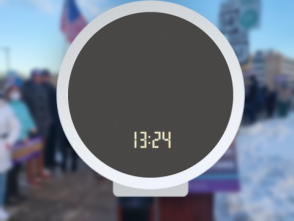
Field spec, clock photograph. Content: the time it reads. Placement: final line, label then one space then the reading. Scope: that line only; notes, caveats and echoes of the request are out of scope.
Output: 13:24
